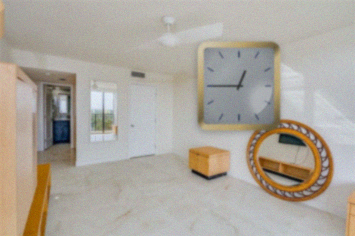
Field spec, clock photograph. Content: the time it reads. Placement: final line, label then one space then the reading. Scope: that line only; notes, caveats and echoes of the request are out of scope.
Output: 12:45
